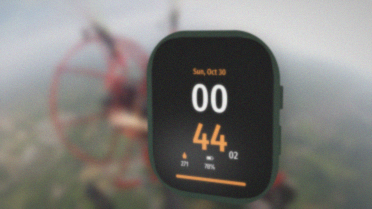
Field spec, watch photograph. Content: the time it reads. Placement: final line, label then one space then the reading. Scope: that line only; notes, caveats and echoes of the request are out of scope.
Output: 0:44:02
